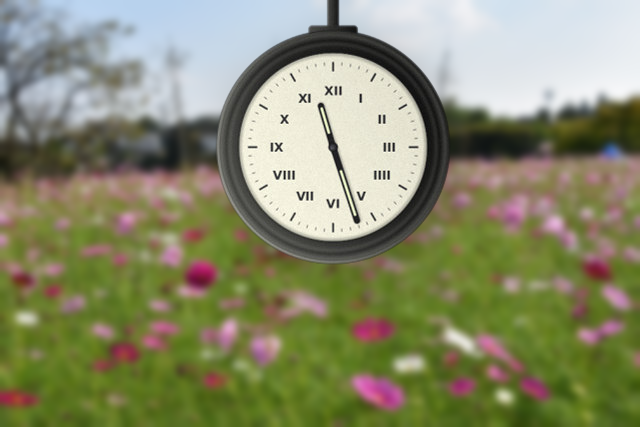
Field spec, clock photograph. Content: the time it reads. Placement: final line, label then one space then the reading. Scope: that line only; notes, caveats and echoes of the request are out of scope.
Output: 11:27
